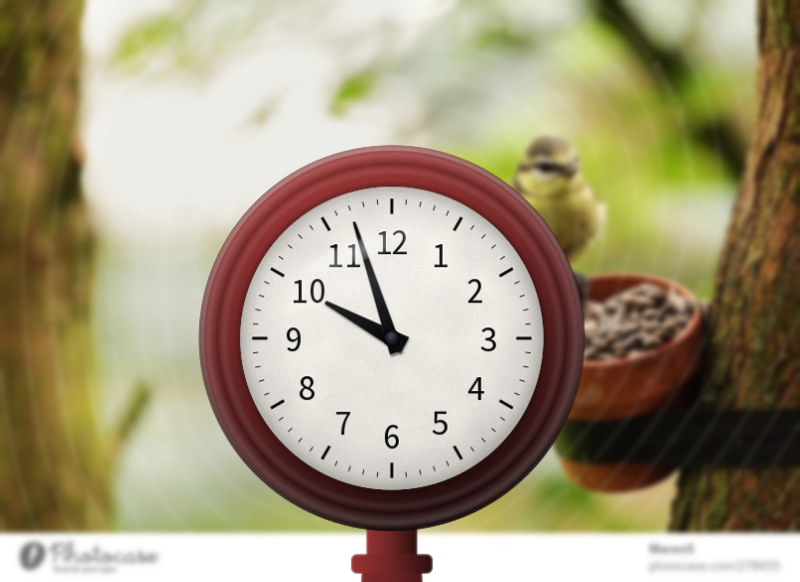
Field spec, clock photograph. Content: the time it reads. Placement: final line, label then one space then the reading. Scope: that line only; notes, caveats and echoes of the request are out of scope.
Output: 9:57
